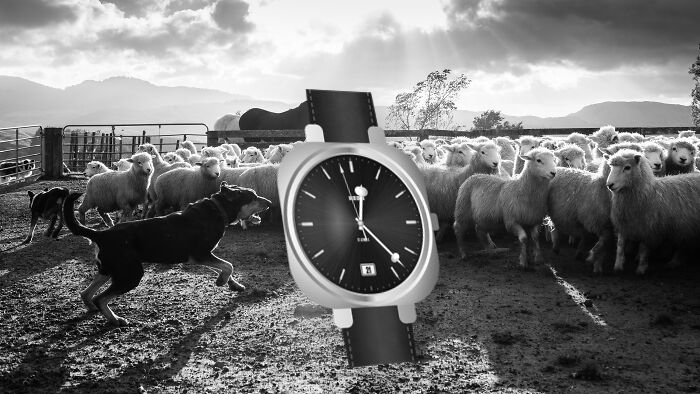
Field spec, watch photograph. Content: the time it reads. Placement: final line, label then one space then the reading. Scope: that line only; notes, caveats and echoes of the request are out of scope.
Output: 12:22:58
